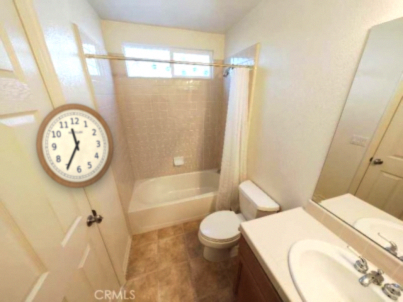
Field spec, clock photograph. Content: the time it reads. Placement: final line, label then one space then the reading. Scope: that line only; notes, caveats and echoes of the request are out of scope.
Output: 11:35
